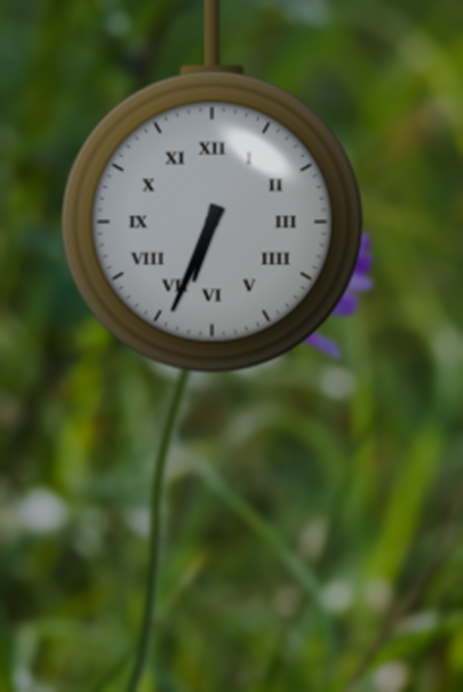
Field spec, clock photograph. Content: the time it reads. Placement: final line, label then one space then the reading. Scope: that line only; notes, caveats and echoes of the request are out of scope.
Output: 6:34
